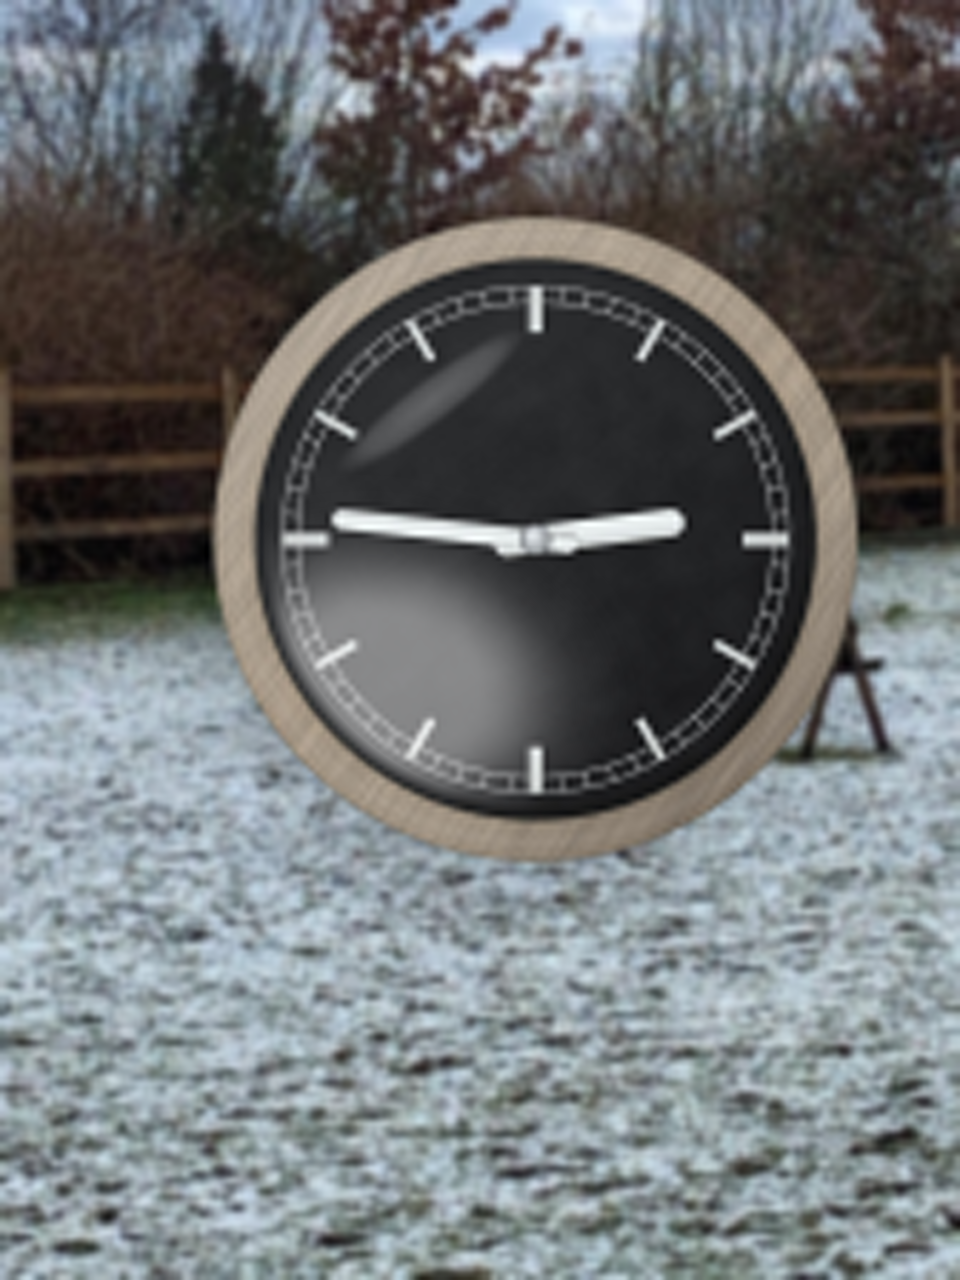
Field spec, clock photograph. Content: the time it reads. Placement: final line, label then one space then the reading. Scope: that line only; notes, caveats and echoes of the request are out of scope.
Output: 2:46
